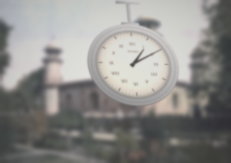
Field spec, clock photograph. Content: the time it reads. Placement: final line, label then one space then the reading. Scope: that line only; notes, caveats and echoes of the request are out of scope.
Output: 1:10
